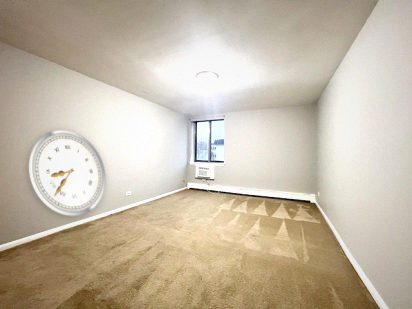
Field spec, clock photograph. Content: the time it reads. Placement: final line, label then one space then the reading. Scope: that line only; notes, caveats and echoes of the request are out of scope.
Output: 8:37
